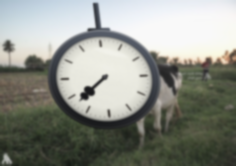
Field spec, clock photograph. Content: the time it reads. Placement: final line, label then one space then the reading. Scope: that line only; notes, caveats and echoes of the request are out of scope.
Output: 7:38
